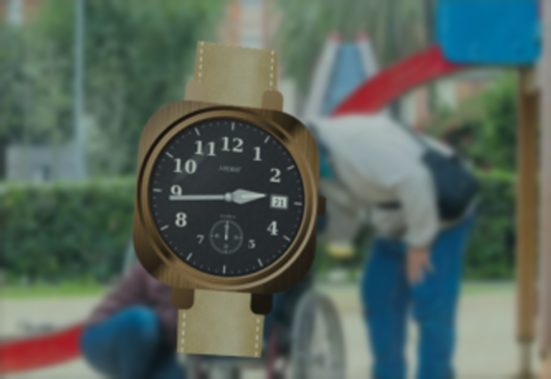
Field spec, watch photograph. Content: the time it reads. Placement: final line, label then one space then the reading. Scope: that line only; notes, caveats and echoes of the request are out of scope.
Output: 2:44
